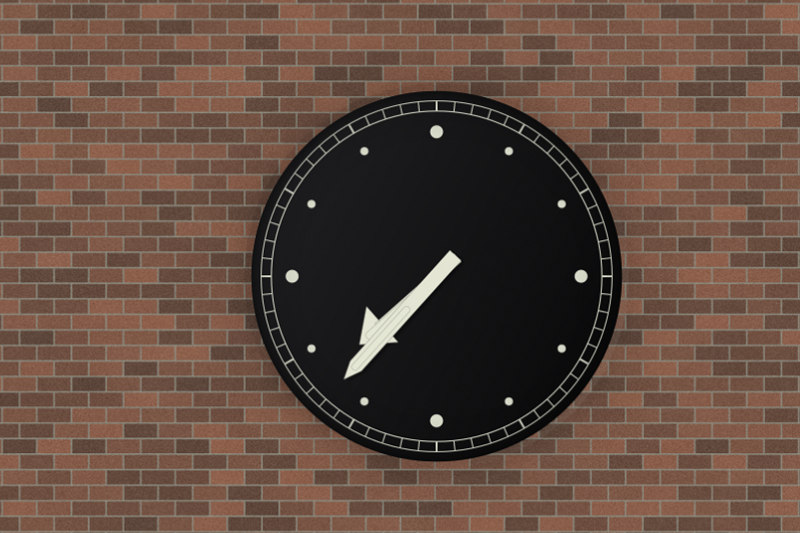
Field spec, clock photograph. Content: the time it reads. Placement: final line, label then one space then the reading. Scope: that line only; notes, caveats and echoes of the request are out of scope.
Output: 7:37
